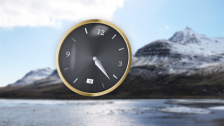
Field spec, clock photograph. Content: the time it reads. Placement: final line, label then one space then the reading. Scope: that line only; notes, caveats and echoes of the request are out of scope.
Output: 4:22
